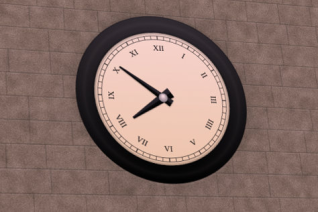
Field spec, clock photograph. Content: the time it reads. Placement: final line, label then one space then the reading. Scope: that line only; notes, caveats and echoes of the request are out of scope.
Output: 7:51
